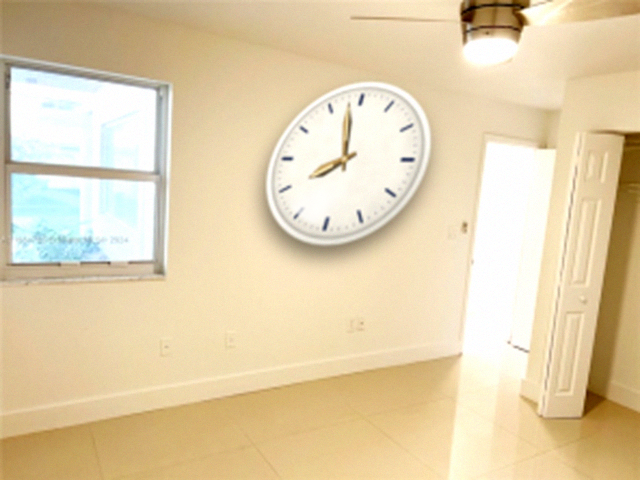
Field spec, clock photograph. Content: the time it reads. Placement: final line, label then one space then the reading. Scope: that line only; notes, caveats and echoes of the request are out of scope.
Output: 7:58
